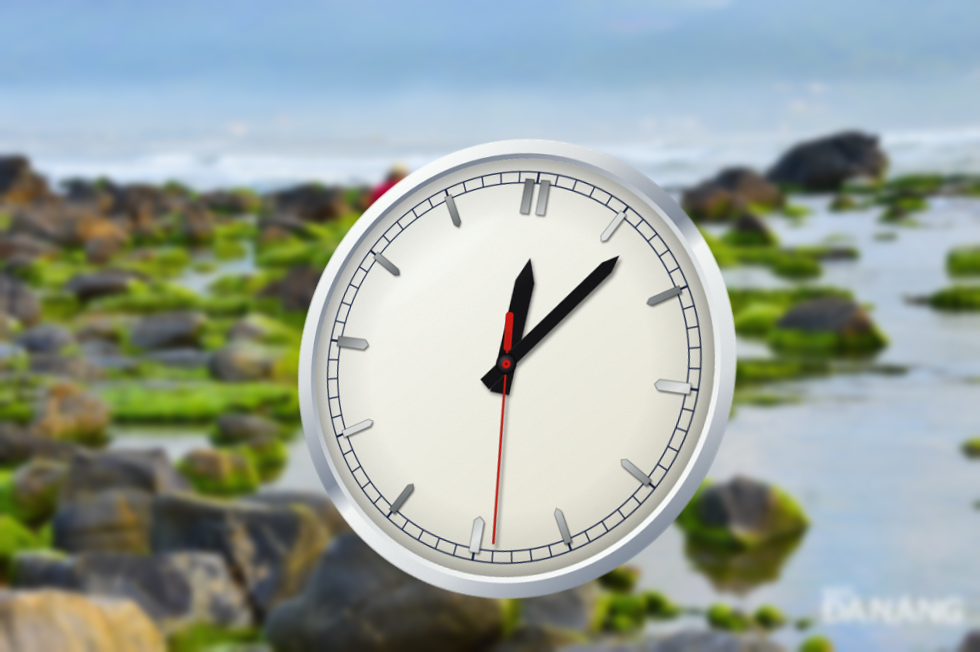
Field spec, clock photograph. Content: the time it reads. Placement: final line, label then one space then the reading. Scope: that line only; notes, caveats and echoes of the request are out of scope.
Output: 12:06:29
